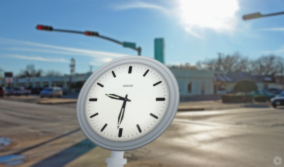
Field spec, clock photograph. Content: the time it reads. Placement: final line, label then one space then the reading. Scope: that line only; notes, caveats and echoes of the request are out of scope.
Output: 9:31
